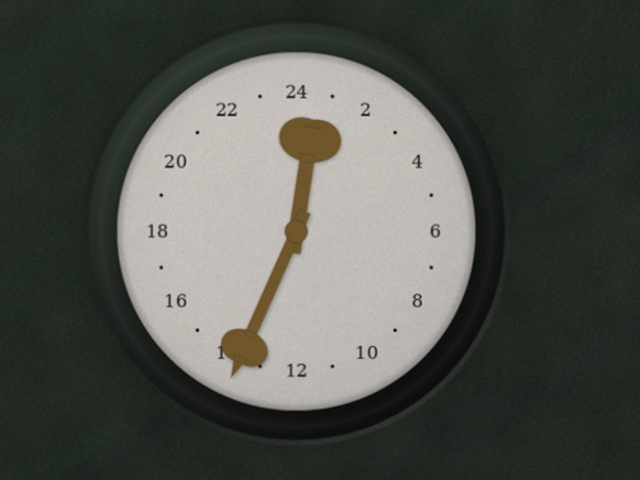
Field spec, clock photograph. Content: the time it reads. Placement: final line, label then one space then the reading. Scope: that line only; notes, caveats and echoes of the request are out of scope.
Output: 0:34
